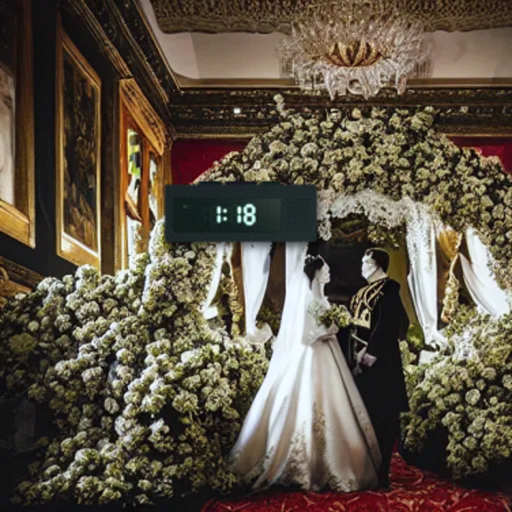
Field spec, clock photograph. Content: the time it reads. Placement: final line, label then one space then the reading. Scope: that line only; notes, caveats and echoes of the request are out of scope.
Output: 1:18
